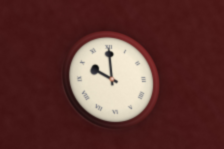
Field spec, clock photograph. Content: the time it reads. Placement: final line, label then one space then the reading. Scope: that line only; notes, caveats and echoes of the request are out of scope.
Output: 10:00
